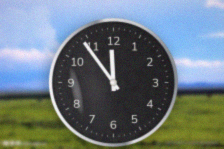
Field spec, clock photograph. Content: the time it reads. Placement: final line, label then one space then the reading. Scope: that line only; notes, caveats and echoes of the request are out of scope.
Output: 11:54
